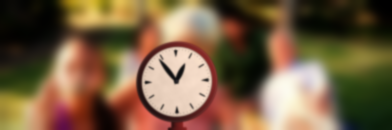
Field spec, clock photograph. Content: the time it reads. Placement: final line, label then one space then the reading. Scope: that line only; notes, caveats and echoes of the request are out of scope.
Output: 12:54
